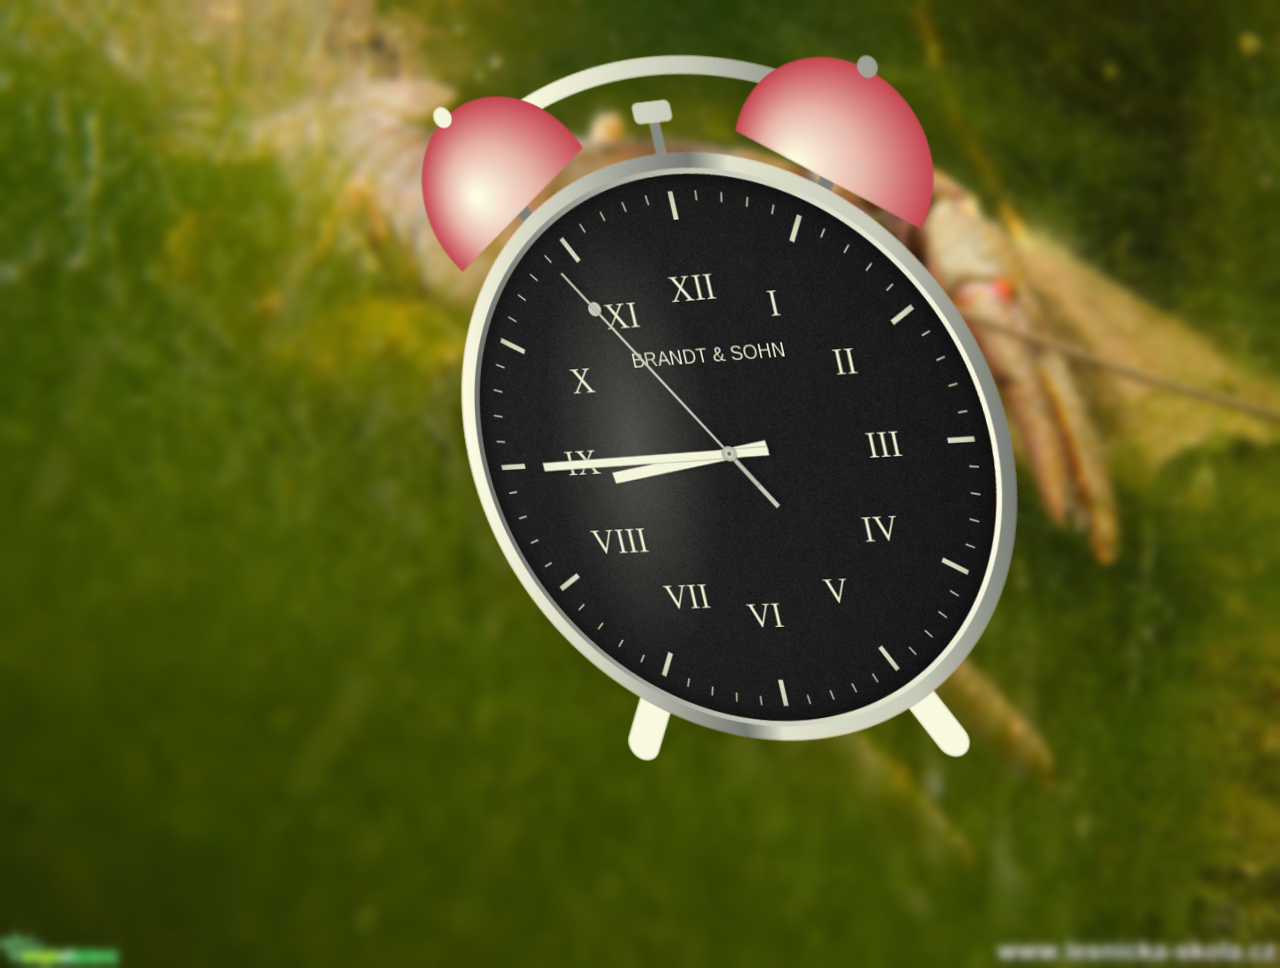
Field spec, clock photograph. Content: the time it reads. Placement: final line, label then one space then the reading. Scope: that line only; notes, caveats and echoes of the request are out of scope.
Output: 8:44:54
